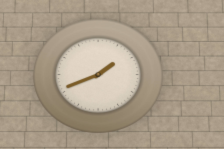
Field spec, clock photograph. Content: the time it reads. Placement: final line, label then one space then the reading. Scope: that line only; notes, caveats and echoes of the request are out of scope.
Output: 1:41
